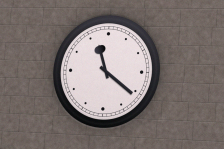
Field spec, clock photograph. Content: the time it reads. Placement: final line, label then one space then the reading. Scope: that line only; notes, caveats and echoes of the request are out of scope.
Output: 11:21
